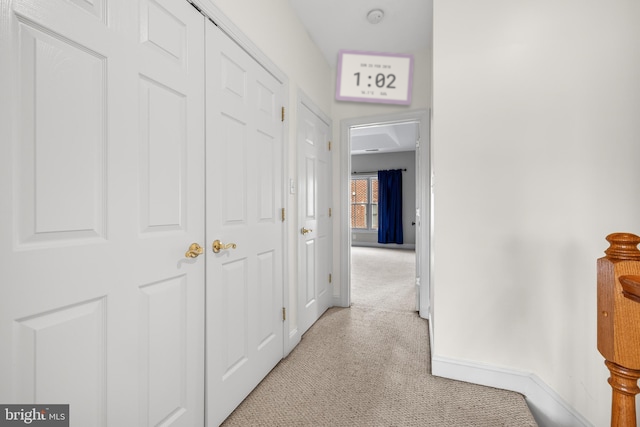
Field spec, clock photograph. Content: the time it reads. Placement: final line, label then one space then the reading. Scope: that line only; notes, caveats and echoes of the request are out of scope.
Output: 1:02
